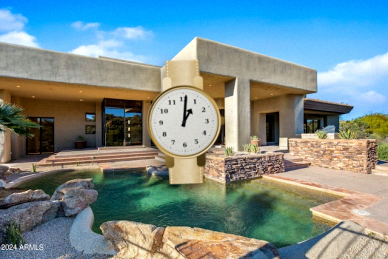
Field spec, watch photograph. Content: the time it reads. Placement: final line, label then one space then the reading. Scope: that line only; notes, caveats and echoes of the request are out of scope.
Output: 1:01
